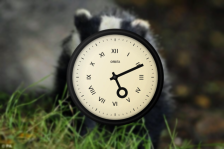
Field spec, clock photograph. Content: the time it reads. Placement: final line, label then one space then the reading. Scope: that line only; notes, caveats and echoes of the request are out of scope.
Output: 5:11
